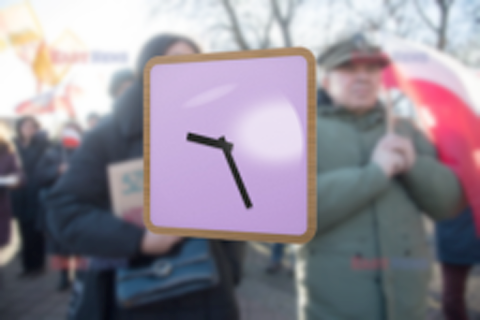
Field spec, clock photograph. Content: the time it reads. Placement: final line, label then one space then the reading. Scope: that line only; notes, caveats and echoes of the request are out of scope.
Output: 9:26
